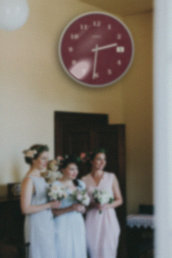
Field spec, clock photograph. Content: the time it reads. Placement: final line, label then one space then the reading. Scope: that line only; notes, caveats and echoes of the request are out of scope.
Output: 2:31
